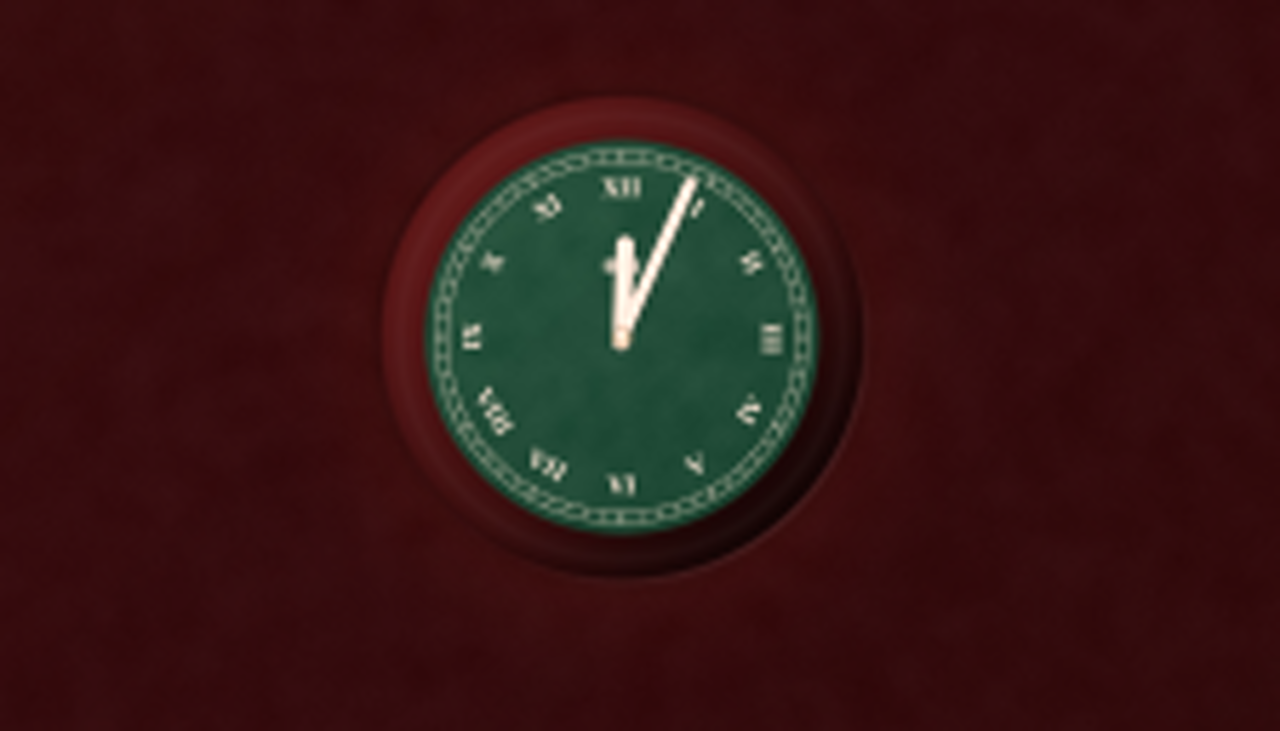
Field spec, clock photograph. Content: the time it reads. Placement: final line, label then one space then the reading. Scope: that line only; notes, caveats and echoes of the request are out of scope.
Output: 12:04
